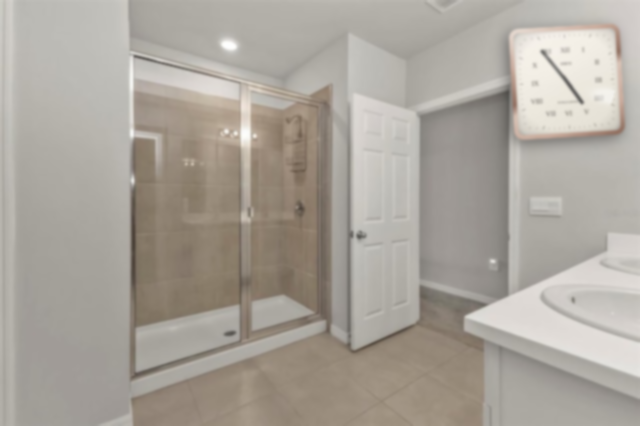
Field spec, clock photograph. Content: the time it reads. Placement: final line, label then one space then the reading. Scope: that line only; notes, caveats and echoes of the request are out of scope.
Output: 4:54
